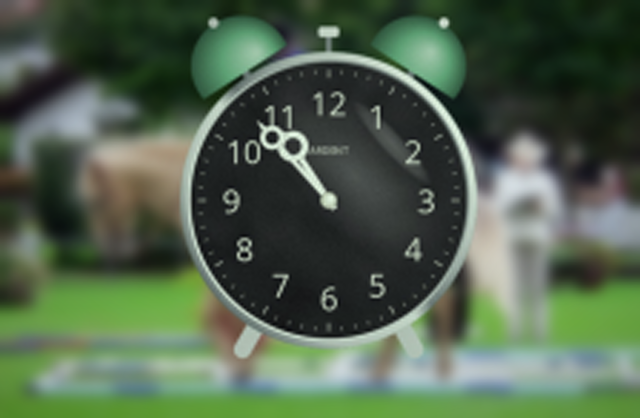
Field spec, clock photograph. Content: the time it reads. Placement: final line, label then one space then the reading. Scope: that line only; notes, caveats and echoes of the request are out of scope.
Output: 10:53
